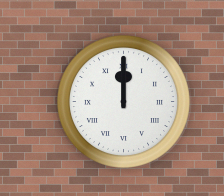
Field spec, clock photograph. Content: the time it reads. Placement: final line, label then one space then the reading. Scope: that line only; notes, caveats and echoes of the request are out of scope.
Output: 12:00
